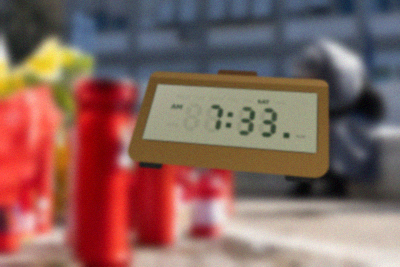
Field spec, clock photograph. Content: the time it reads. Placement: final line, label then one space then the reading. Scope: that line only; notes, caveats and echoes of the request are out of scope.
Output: 7:33
